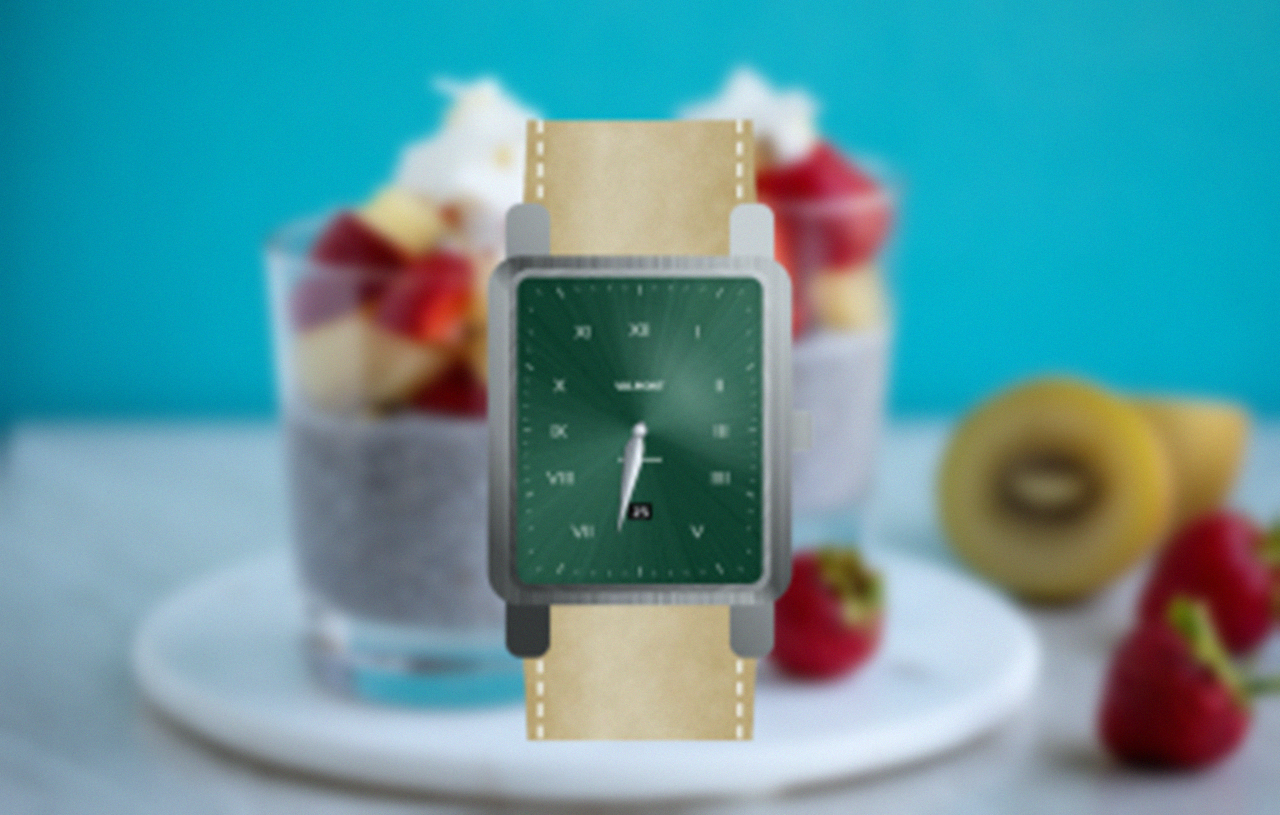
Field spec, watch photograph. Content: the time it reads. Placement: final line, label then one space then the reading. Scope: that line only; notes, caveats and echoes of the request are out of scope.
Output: 6:32
